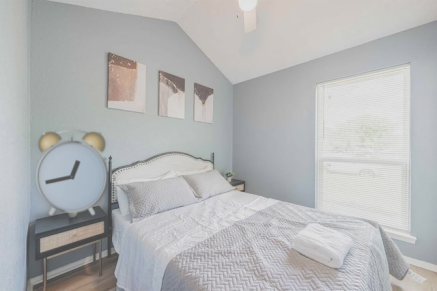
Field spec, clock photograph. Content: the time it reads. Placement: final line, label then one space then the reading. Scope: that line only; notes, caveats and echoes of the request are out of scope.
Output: 12:43
